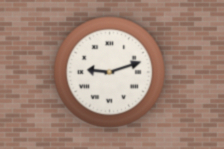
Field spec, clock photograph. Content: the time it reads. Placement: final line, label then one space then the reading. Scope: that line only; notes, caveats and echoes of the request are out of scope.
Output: 9:12
